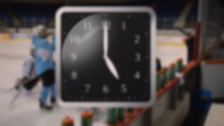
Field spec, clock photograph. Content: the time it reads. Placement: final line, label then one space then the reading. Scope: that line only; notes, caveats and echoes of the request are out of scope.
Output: 5:00
